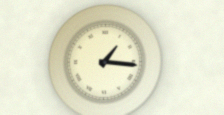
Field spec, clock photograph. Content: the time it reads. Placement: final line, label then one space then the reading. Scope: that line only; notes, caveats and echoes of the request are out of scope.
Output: 1:16
